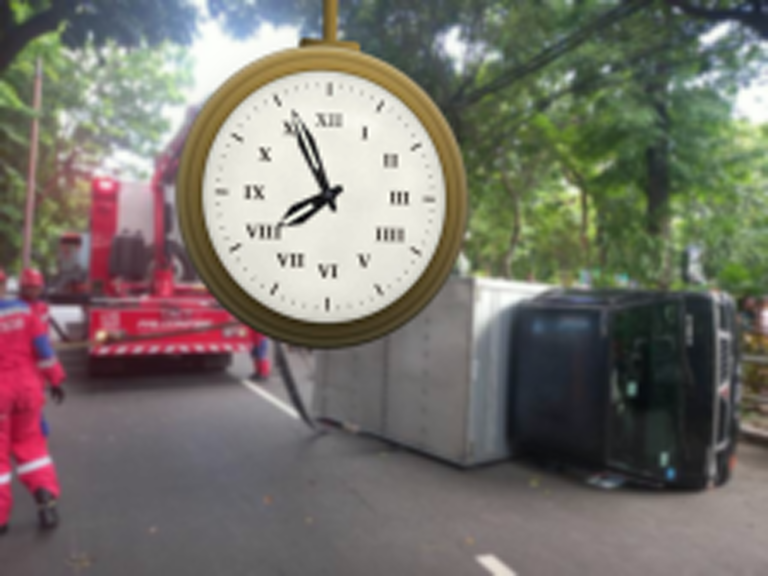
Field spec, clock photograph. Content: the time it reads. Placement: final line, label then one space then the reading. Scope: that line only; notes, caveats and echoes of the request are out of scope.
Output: 7:56
